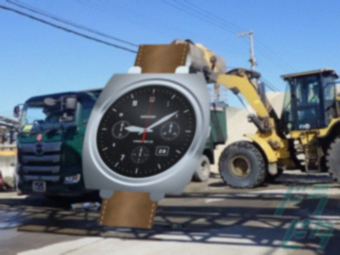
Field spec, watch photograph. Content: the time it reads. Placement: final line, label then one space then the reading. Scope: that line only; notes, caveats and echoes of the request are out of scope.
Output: 9:09
